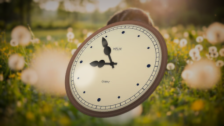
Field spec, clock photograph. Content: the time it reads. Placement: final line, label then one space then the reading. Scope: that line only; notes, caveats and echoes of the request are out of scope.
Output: 8:54
